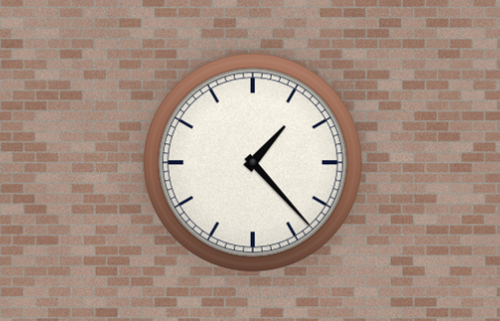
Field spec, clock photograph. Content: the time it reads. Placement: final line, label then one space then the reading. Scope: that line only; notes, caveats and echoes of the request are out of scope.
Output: 1:23
